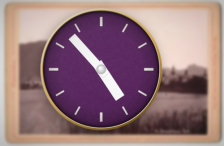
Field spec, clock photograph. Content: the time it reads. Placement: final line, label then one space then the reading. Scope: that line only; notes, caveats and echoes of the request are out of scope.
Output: 4:53
